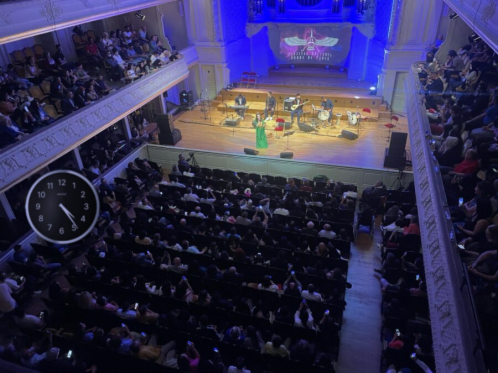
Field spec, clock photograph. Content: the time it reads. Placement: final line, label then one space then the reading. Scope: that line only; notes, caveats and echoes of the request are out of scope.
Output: 4:24
